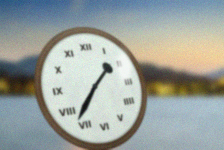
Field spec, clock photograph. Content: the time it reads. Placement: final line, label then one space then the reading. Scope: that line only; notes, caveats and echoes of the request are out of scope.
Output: 1:37
